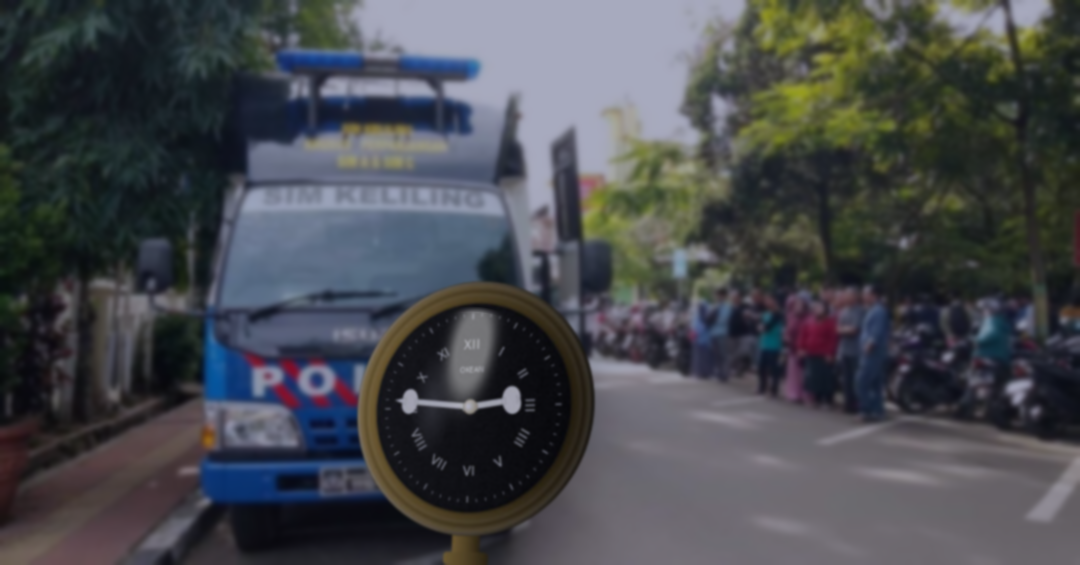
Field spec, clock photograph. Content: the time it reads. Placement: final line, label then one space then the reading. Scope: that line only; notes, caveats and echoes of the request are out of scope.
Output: 2:46
